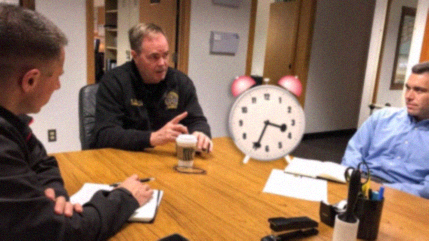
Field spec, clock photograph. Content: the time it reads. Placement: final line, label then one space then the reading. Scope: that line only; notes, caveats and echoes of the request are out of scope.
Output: 3:34
